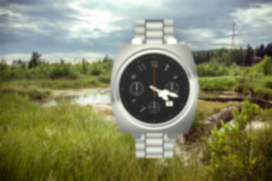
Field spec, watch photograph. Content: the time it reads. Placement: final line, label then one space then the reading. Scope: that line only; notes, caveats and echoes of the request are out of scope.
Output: 4:18
